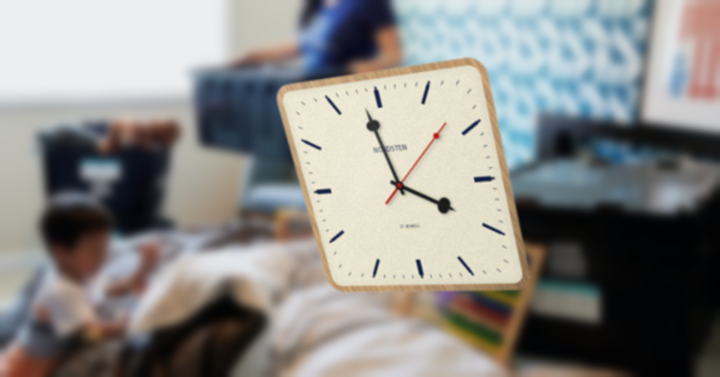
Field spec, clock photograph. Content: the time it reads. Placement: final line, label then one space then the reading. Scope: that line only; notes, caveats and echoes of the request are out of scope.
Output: 3:58:08
